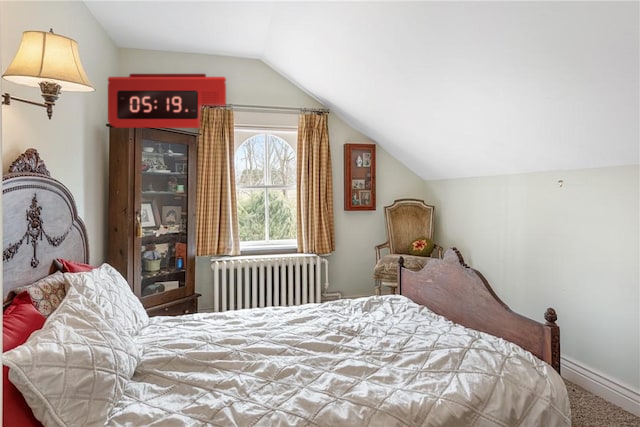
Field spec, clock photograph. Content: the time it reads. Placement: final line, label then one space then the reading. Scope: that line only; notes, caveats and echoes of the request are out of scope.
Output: 5:19
